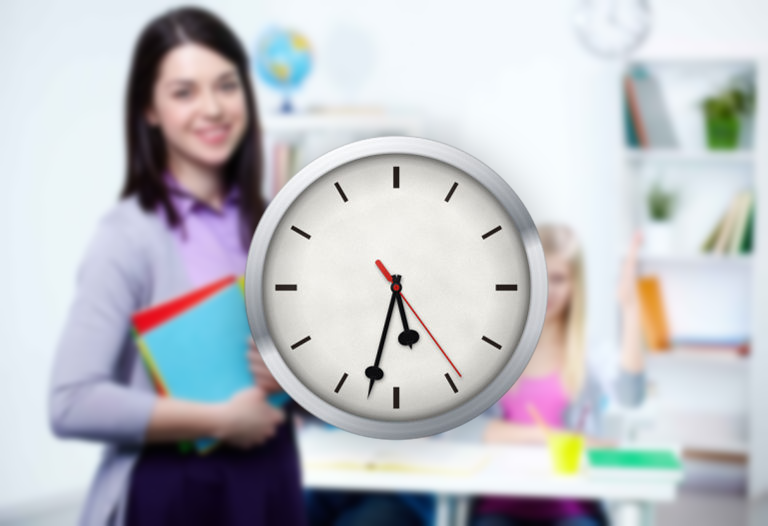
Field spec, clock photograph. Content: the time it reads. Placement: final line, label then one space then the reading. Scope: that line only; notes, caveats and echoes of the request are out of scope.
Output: 5:32:24
